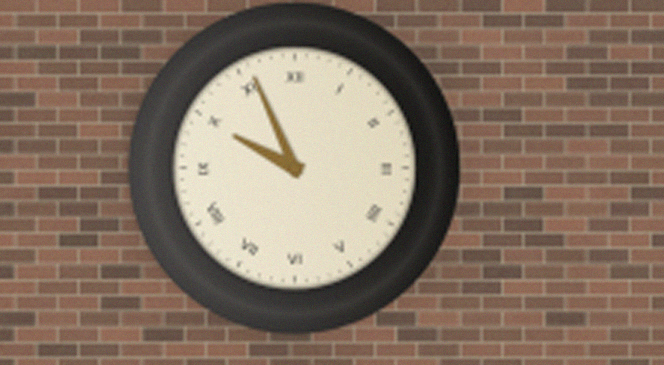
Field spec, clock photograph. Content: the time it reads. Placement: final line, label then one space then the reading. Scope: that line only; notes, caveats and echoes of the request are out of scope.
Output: 9:56
